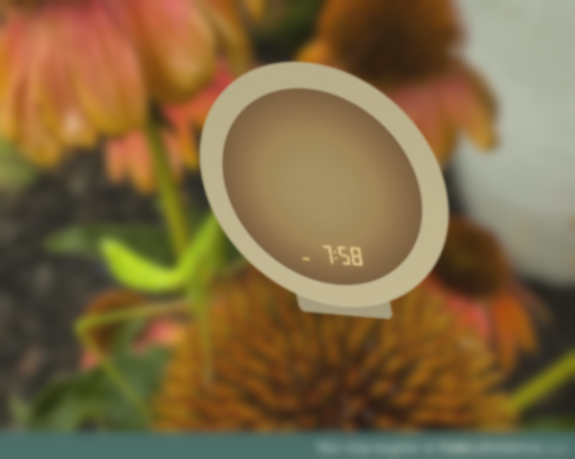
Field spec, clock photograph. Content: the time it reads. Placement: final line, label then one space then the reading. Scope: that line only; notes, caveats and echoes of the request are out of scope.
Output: 7:58
